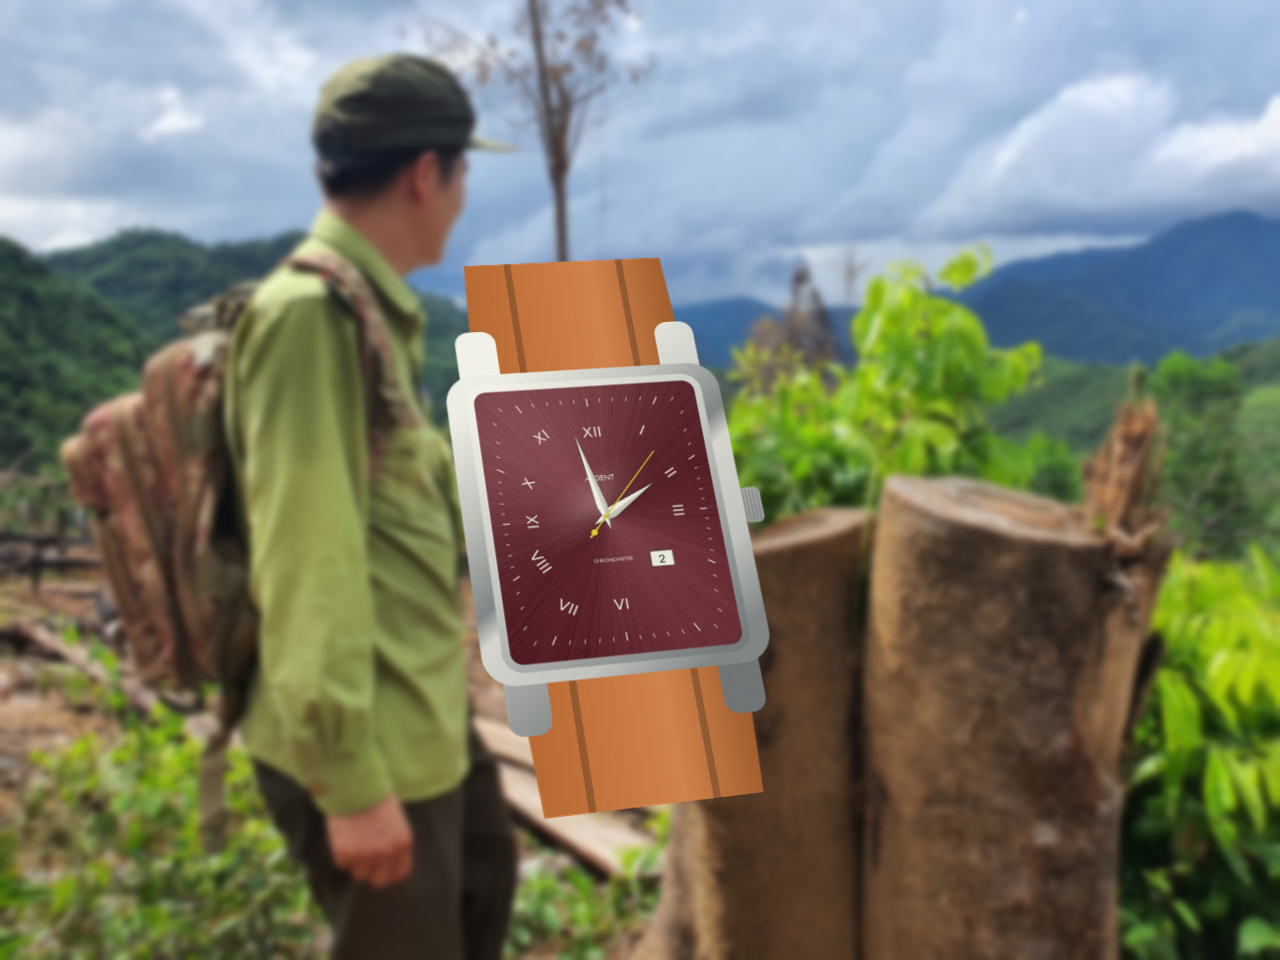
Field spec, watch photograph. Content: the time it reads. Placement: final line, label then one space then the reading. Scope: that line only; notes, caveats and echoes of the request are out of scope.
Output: 1:58:07
